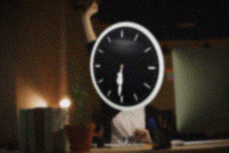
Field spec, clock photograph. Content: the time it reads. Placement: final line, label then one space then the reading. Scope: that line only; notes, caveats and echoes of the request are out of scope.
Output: 6:31
